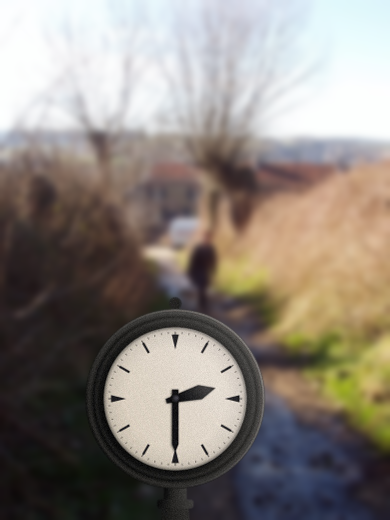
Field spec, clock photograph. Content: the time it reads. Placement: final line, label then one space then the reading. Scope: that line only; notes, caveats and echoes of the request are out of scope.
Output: 2:30
